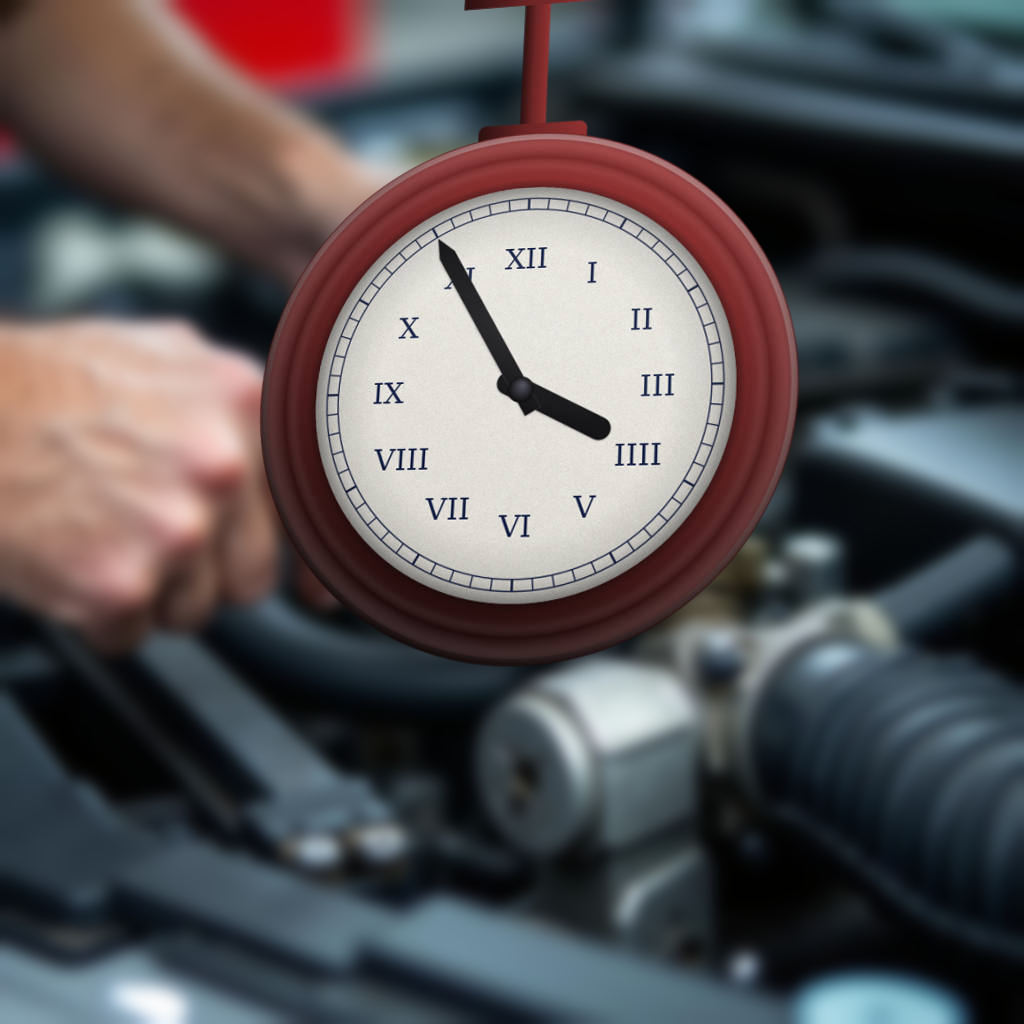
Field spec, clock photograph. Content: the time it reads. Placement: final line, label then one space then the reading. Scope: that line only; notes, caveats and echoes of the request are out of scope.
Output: 3:55
